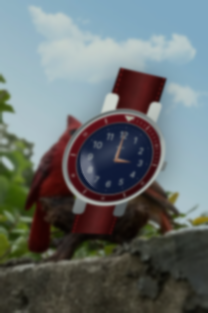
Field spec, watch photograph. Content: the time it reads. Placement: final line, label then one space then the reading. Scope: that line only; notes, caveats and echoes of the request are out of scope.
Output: 3:00
